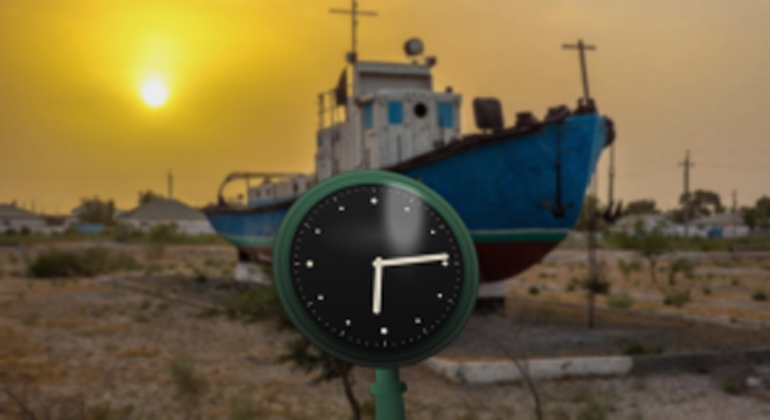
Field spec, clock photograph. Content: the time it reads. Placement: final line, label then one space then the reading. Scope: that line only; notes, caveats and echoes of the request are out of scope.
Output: 6:14
